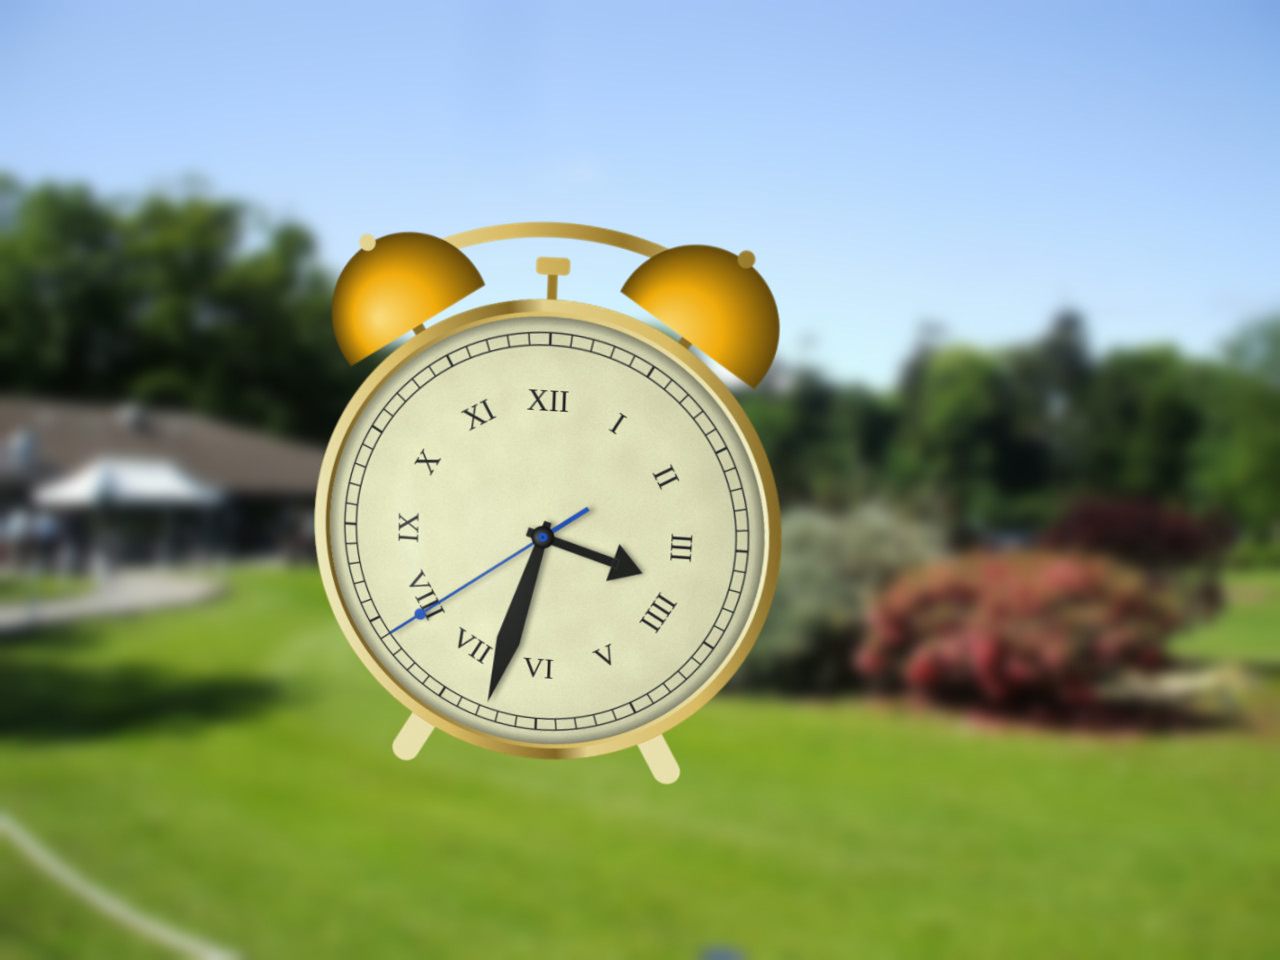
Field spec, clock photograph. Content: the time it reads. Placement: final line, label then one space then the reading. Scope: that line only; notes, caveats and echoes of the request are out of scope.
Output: 3:32:39
